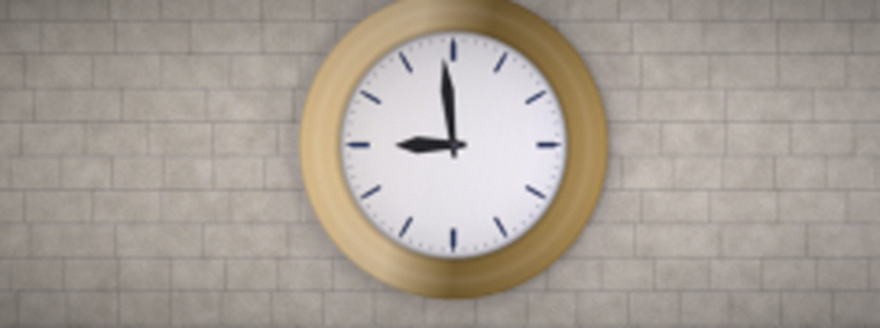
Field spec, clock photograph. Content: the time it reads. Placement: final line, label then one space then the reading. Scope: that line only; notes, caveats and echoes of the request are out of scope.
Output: 8:59
